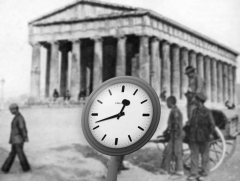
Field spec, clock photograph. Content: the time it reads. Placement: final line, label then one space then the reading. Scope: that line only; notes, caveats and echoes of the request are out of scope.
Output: 12:42
